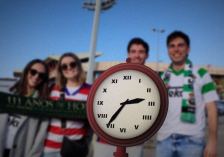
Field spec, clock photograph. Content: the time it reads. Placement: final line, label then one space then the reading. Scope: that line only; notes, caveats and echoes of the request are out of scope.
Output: 2:36
